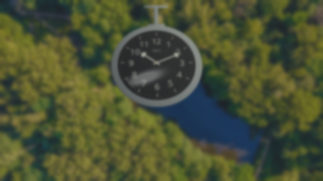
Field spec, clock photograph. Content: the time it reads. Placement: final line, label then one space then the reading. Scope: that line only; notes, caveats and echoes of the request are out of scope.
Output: 10:11
